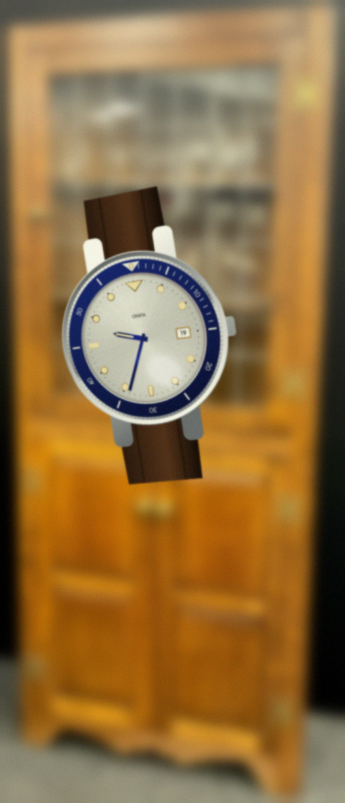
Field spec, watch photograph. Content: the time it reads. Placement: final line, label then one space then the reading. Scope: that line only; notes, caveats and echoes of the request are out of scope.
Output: 9:34
